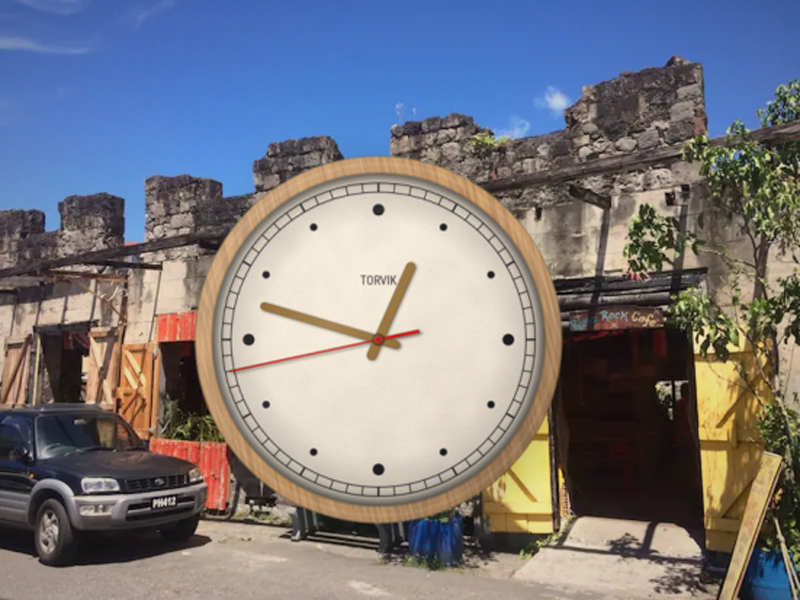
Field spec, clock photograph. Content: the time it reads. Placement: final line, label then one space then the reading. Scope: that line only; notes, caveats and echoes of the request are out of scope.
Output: 12:47:43
